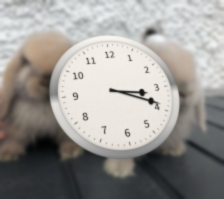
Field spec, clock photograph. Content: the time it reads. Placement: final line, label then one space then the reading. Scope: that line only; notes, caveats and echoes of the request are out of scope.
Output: 3:19
